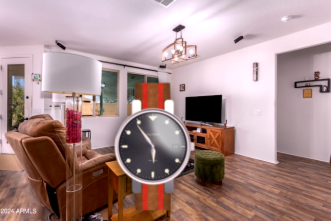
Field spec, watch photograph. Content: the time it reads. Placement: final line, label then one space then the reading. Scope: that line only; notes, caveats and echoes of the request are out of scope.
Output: 5:54
